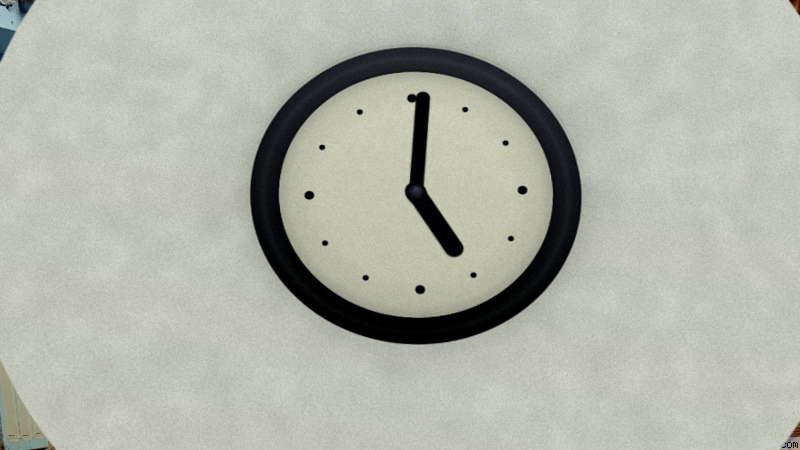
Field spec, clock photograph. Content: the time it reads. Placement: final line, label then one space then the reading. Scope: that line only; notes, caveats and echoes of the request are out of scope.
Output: 5:01
